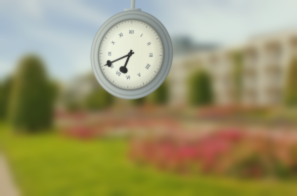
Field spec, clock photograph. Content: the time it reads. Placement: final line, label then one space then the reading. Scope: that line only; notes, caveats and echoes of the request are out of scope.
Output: 6:41
